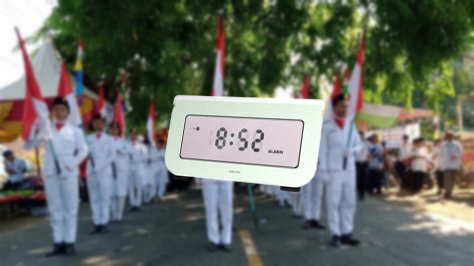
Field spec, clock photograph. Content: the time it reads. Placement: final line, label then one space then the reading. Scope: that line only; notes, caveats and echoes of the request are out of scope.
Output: 8:52
